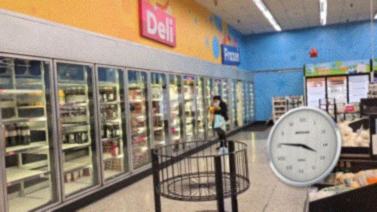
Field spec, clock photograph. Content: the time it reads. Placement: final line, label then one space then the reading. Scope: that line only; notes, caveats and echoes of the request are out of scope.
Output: 3:46
